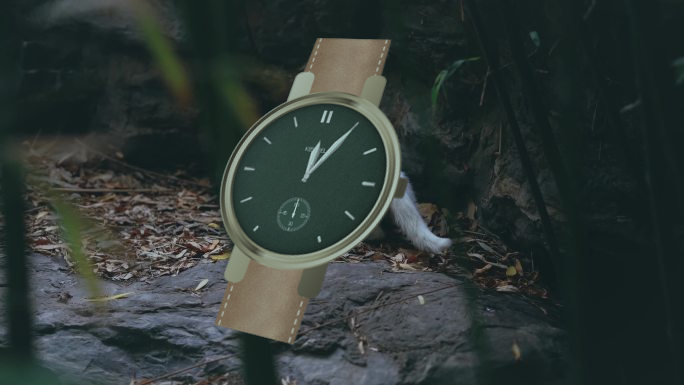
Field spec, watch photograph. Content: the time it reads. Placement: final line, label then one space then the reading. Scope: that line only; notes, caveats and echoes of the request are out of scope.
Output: 12:05
